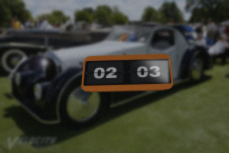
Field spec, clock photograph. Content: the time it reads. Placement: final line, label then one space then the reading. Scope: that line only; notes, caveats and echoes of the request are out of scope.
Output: 2:03
